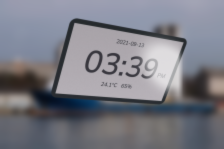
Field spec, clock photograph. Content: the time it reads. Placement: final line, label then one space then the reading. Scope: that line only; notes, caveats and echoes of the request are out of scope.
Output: 3:39
